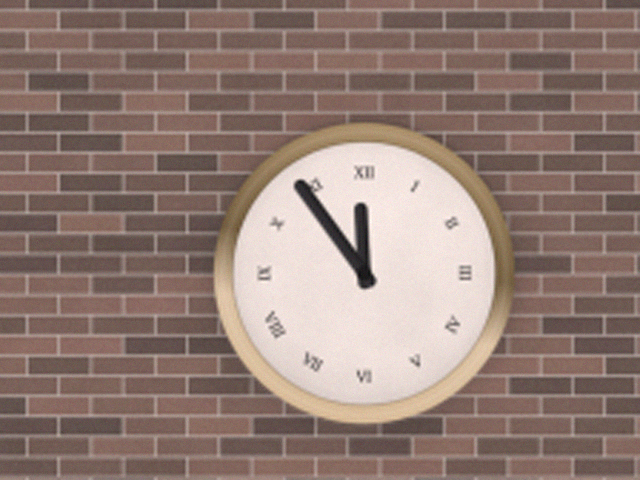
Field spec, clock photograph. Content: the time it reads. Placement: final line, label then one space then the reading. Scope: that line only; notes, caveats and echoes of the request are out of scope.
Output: 11:54
